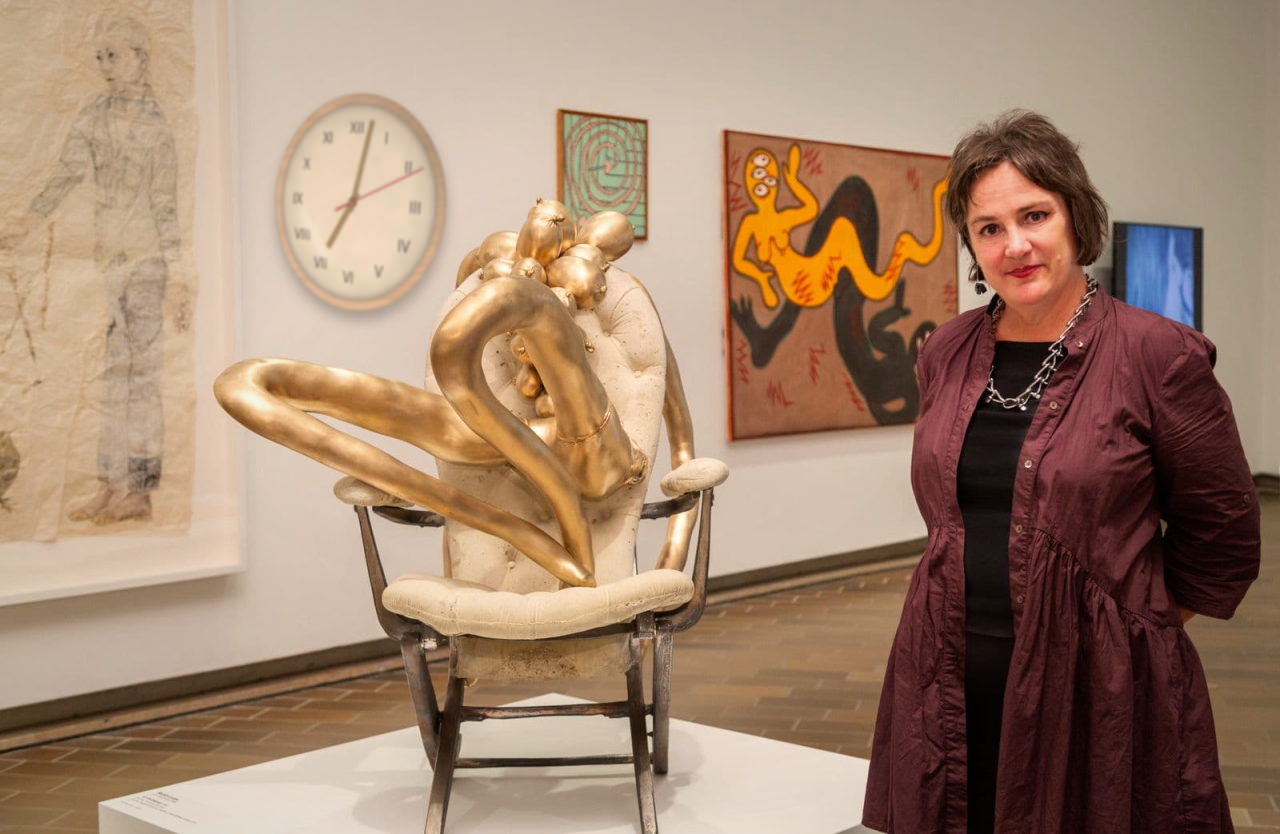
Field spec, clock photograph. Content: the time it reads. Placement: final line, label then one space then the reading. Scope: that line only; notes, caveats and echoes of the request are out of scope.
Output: 7:02:11
